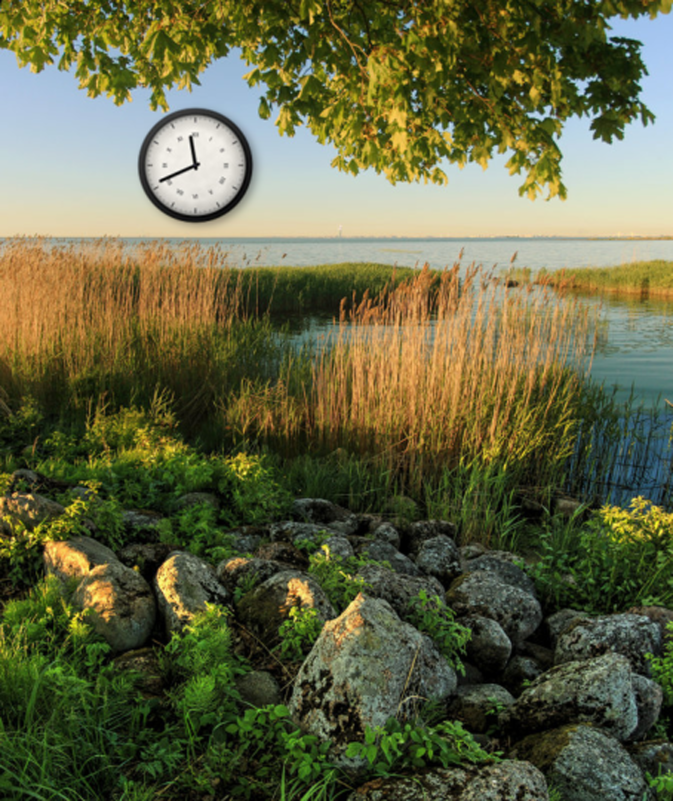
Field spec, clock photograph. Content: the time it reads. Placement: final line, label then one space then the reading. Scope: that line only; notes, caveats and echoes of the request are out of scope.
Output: 11:41
